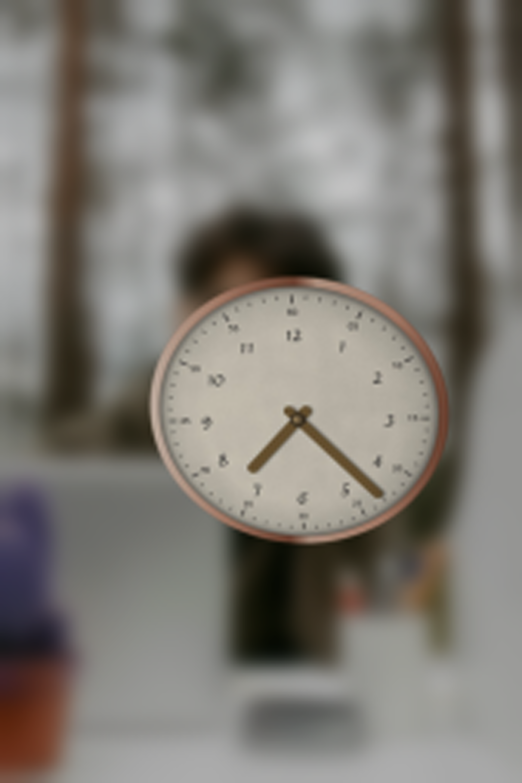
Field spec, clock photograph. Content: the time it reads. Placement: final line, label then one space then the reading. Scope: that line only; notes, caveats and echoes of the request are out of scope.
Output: 7:23
